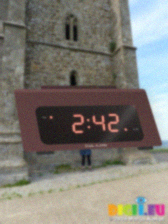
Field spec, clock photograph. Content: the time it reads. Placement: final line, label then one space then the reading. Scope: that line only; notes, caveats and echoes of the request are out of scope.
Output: 2:42
